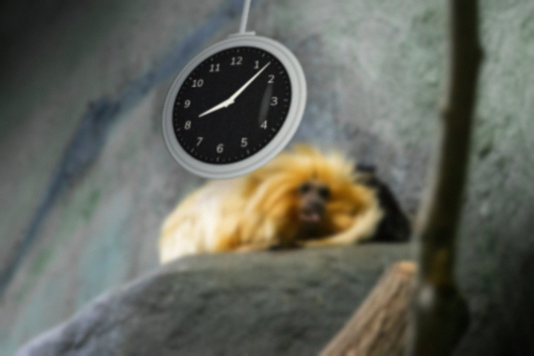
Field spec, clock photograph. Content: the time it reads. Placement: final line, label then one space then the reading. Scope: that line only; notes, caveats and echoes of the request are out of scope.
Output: 8:07
